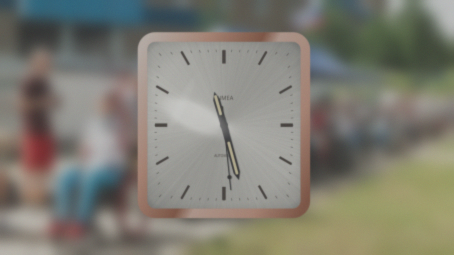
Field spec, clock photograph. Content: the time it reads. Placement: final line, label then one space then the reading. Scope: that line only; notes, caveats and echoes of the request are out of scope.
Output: 11:27:29
